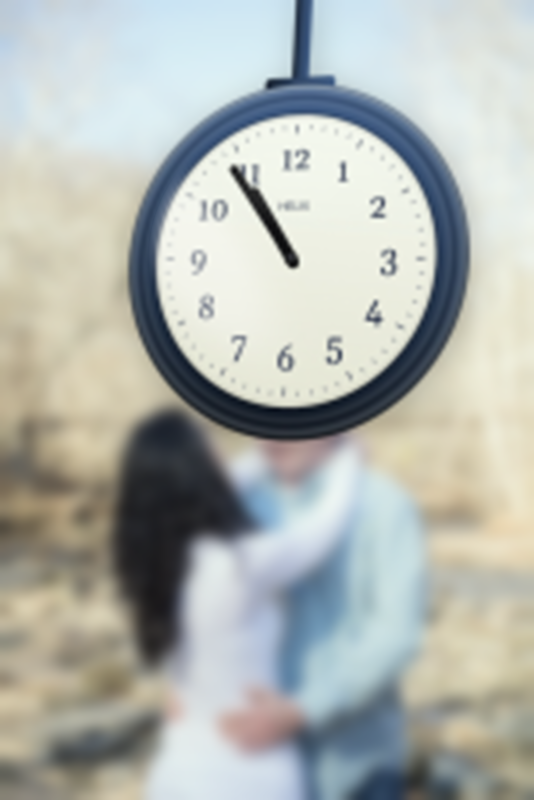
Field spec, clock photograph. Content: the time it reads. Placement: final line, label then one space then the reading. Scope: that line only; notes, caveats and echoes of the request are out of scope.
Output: 10:54
